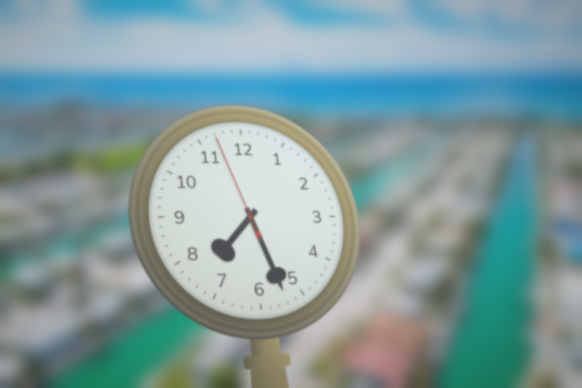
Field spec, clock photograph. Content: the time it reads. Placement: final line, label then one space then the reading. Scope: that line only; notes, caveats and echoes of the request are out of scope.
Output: 7:26:57
